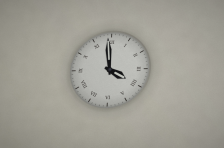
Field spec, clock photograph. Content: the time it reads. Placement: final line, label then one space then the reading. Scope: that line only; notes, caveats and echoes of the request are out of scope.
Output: 3:59
